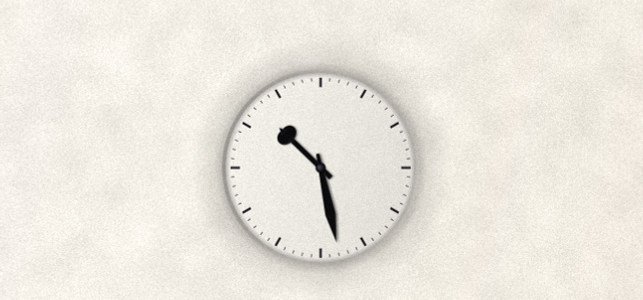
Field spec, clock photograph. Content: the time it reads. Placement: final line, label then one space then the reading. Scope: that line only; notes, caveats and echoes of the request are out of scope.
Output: 10:28
